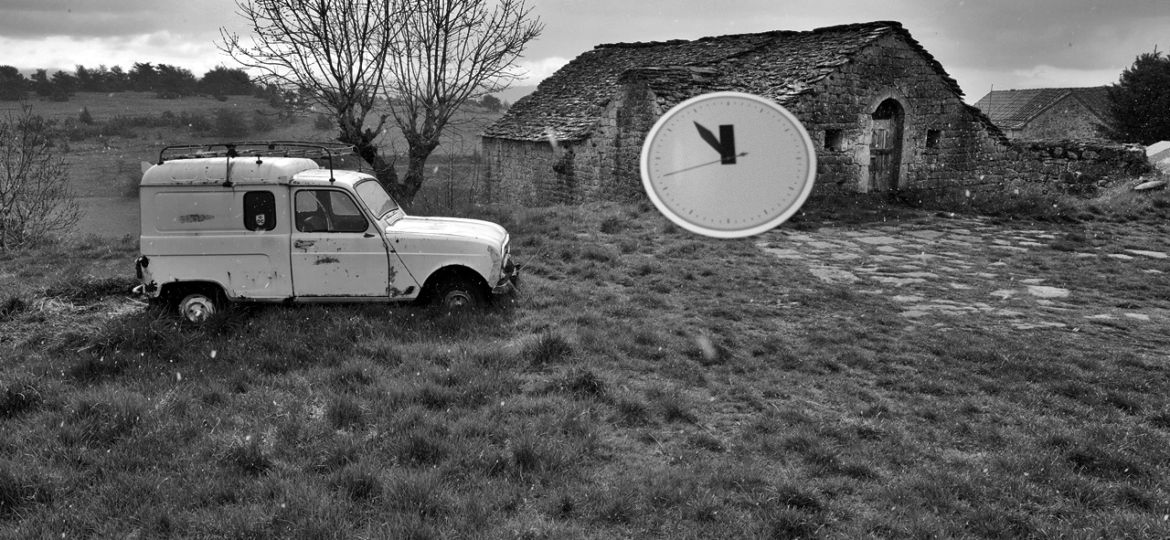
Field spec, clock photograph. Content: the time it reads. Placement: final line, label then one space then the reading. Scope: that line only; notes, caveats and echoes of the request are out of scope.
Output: 11:53:42
